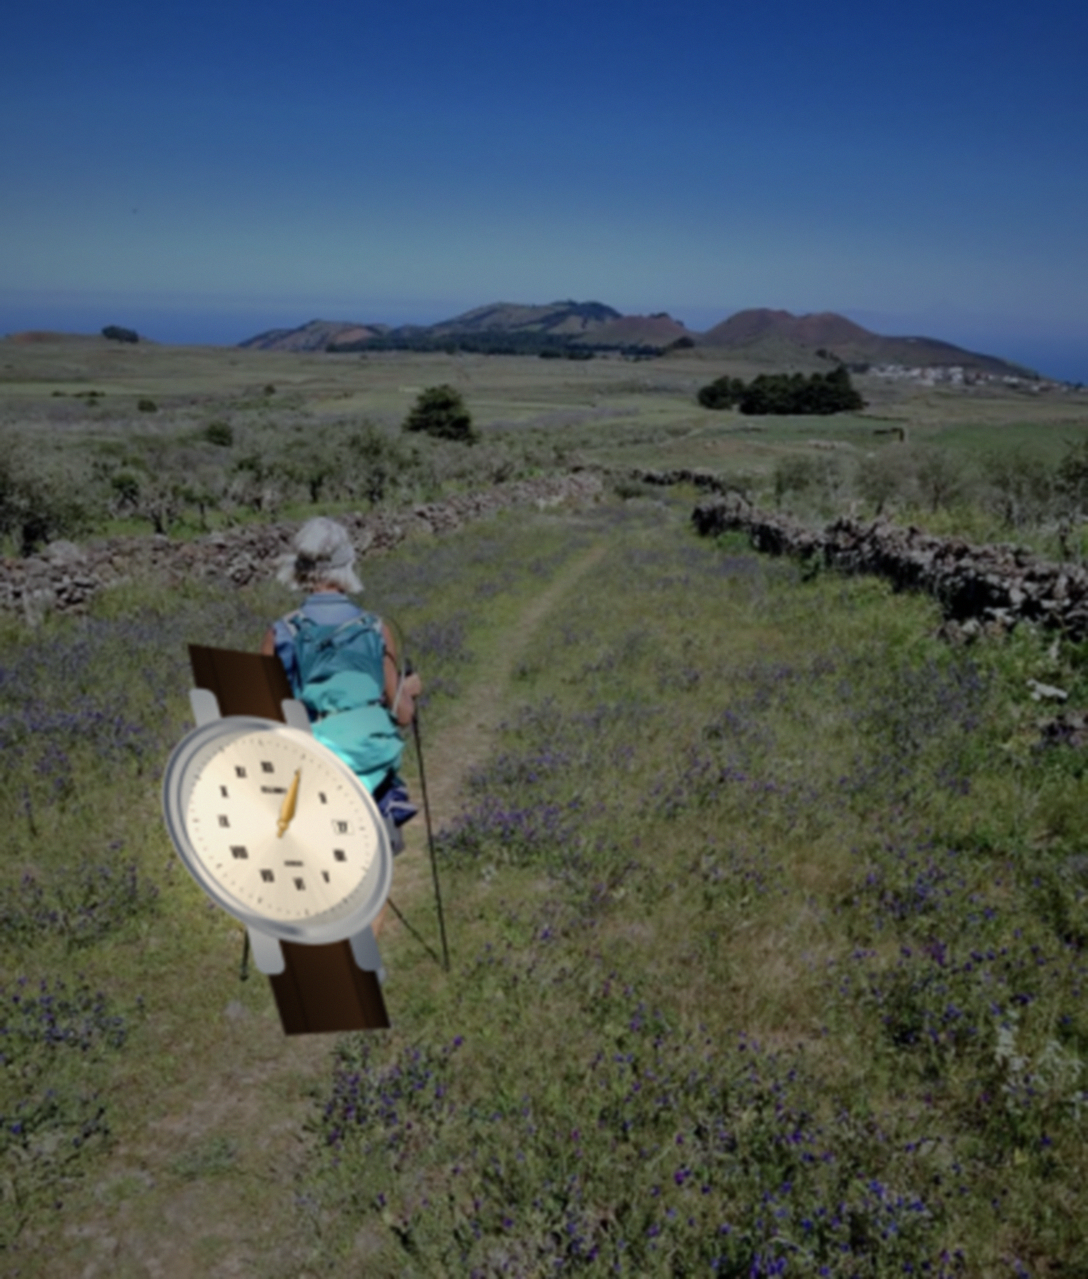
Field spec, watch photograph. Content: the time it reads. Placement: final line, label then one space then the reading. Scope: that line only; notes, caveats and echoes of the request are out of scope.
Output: 1:05
